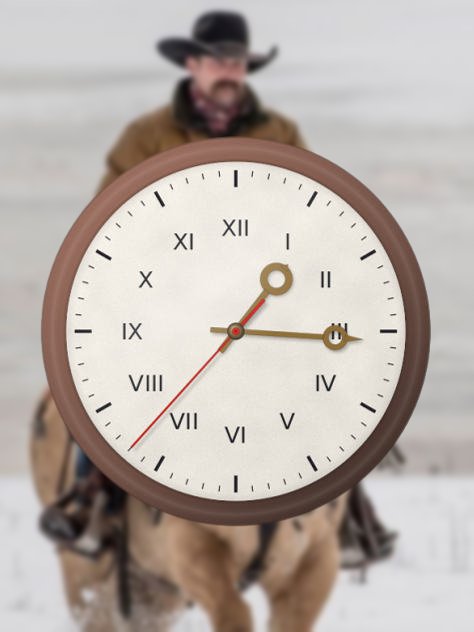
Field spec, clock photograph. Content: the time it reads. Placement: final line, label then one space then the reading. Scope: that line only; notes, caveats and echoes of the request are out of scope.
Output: 1:15:37
